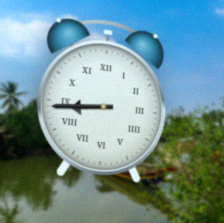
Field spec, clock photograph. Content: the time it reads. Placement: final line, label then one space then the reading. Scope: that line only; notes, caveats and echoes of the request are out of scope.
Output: 8:44
